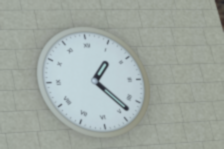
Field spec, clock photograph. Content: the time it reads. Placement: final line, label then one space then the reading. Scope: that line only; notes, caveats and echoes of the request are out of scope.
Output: 1:23
